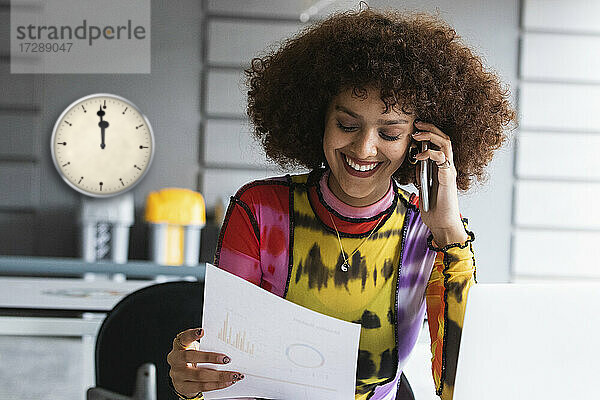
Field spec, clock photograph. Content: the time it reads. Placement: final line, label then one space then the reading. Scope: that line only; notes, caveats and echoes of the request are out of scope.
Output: 11:59
